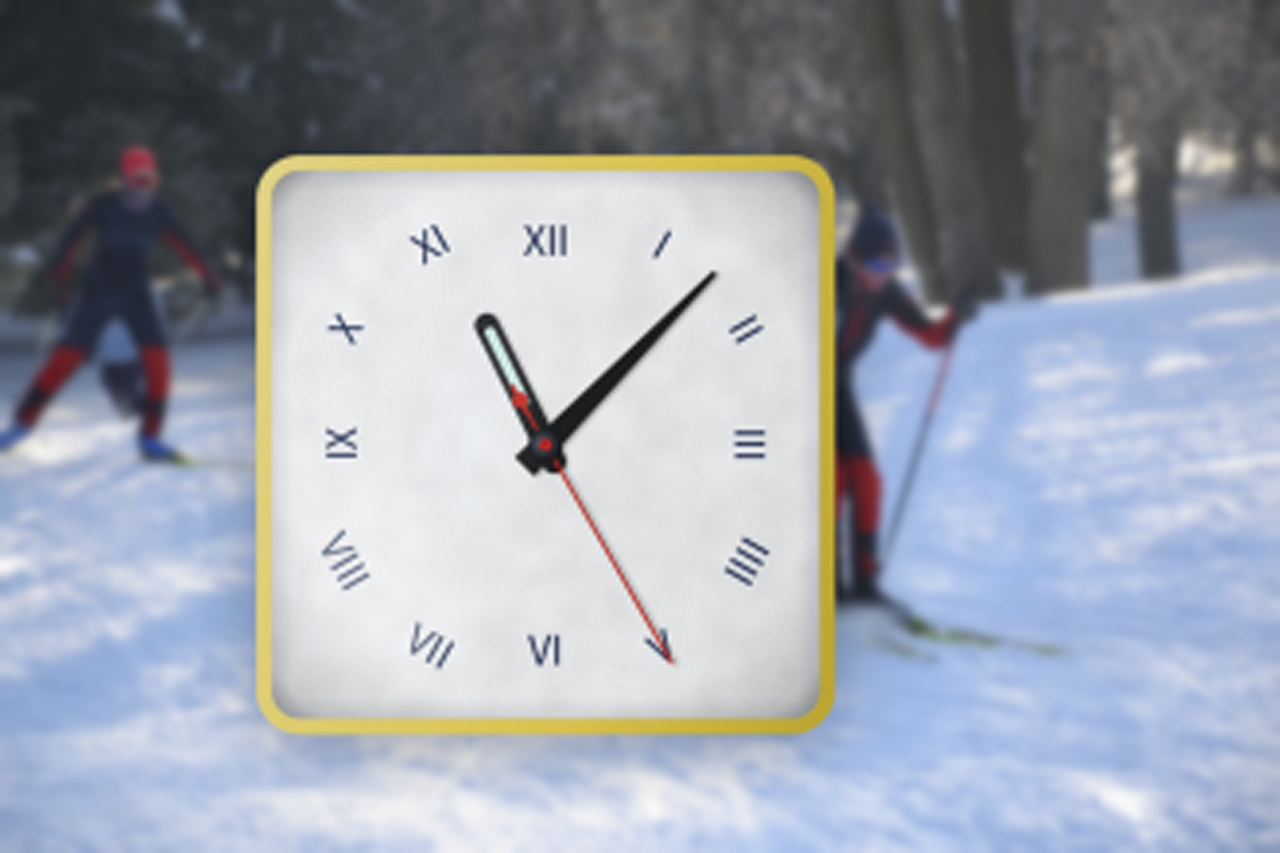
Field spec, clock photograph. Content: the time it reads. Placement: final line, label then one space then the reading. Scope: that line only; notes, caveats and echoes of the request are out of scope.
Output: 11:07:25
